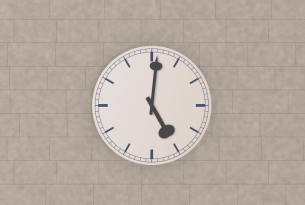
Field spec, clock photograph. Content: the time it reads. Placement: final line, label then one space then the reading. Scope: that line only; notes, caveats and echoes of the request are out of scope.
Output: 5:01
